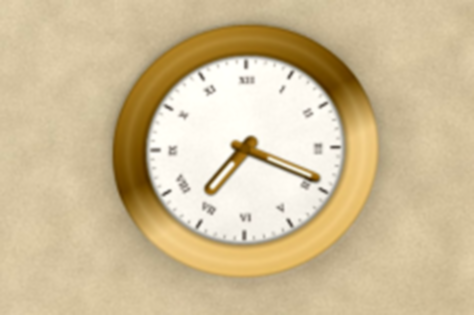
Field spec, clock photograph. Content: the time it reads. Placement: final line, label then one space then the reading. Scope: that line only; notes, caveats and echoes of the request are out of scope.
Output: 7:19
